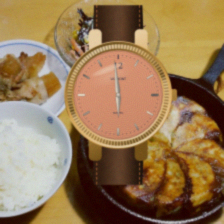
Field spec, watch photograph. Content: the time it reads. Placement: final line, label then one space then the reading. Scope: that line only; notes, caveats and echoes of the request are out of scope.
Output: 5:59
